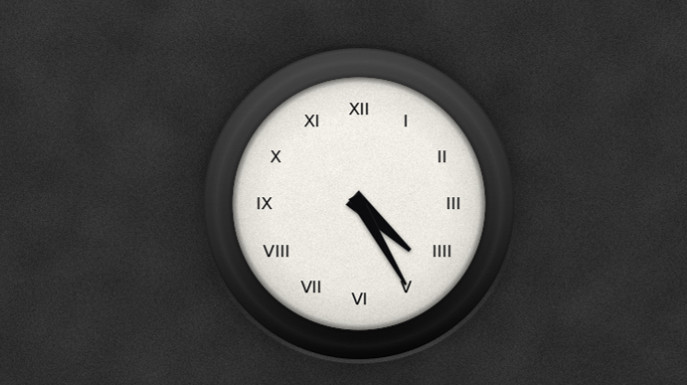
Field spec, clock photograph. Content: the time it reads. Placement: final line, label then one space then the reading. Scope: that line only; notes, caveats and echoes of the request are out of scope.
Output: 4:25
